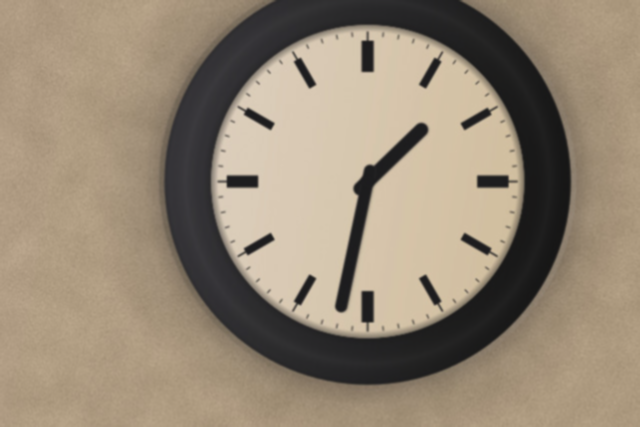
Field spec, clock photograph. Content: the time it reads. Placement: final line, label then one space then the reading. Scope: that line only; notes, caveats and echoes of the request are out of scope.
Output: 1:32
